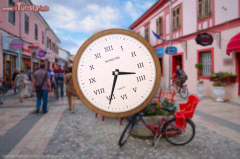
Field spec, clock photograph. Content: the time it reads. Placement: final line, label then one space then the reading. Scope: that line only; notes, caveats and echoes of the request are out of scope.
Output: 3:35
